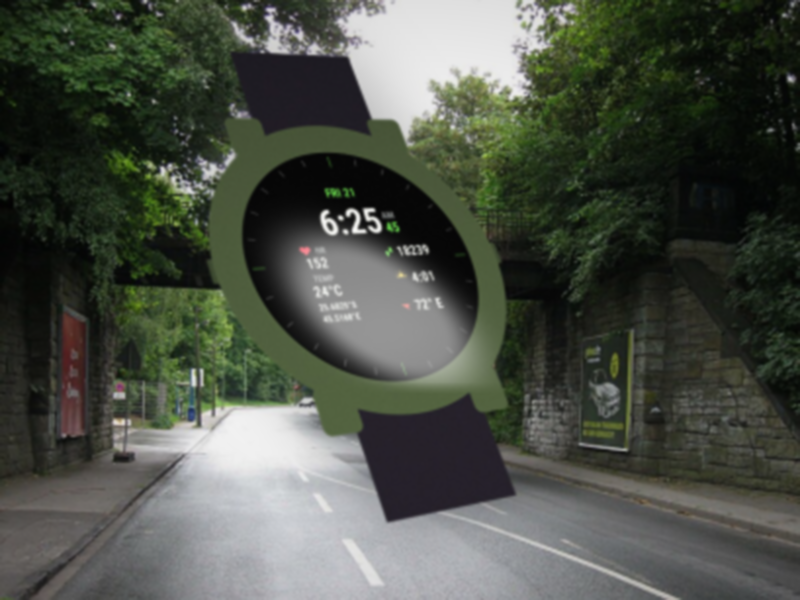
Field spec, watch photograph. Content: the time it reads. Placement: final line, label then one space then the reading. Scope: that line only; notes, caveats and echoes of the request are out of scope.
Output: 6:25
